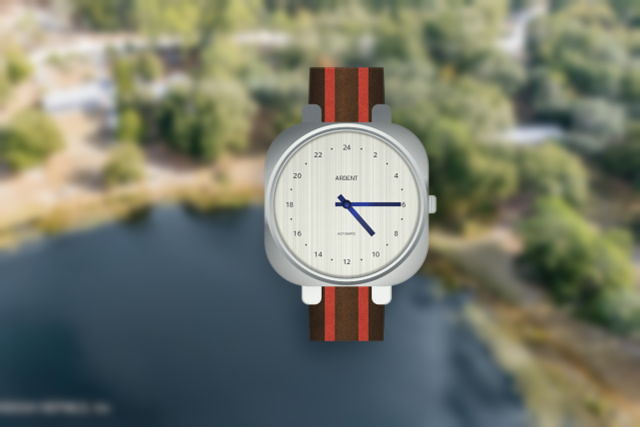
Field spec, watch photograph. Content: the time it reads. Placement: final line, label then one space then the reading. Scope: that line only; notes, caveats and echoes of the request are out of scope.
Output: 9:15
